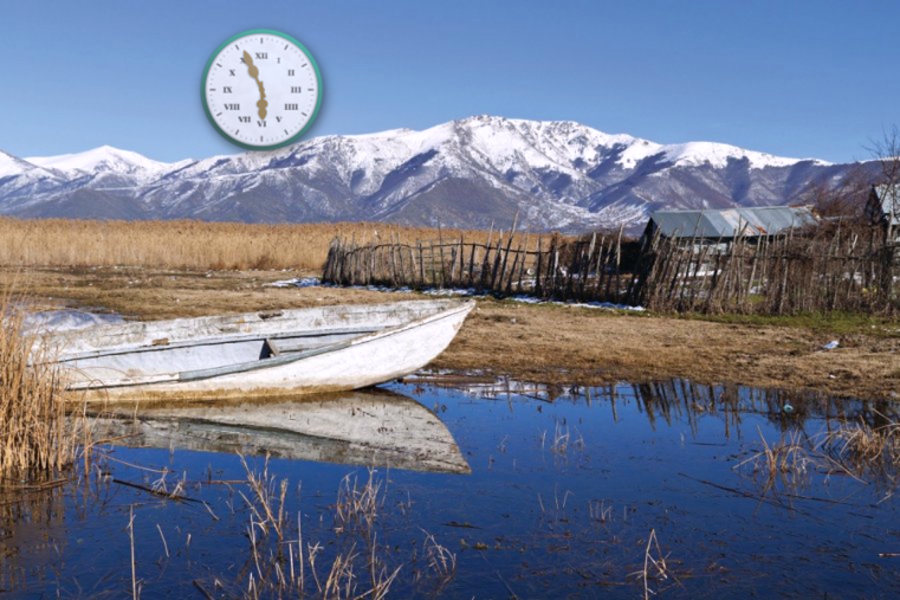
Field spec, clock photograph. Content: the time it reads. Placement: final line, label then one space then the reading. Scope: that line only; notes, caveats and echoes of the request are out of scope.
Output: 5:56
